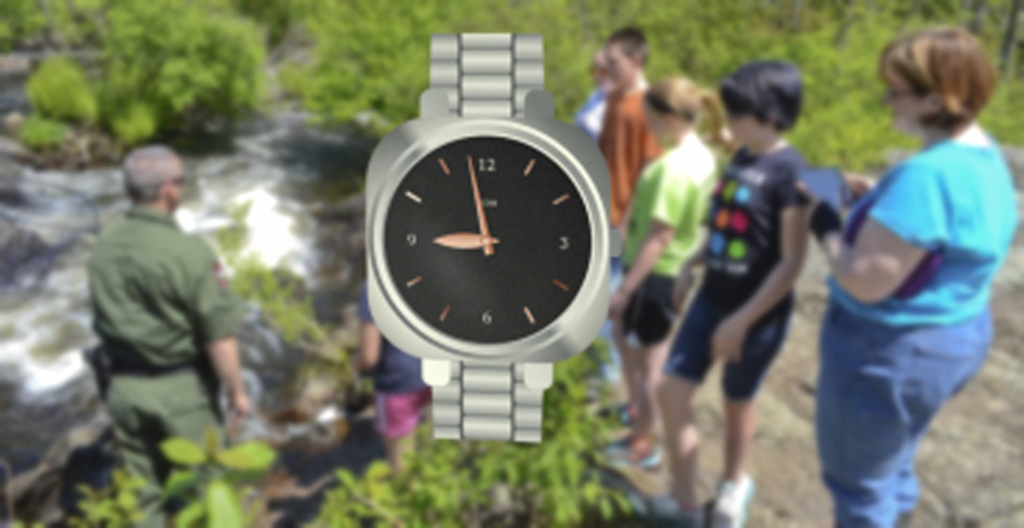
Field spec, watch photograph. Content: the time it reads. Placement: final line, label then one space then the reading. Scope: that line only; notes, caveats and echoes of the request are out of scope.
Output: 8:58
